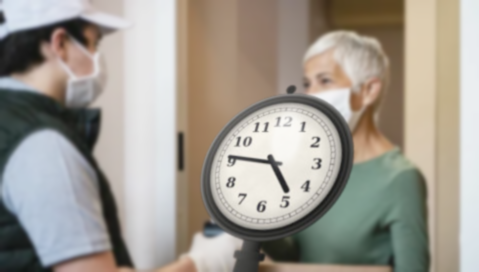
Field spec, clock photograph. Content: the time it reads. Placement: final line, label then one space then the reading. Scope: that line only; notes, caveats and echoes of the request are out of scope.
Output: 4:46
